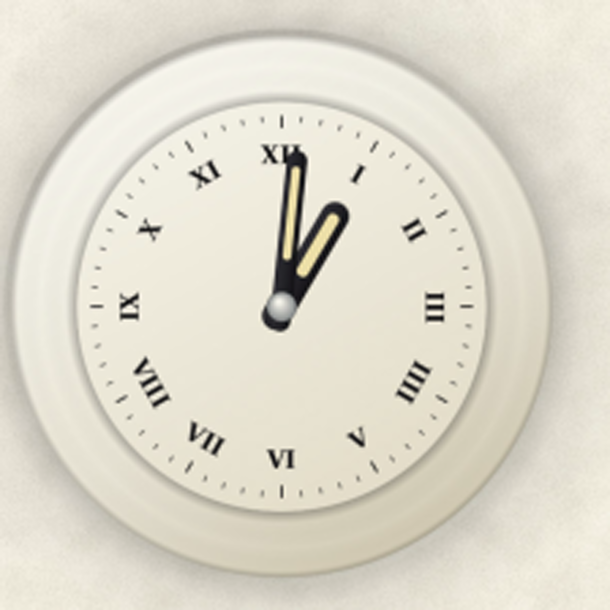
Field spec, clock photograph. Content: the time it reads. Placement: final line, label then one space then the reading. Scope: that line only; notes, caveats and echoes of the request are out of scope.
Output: 1:01
